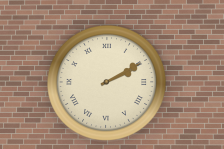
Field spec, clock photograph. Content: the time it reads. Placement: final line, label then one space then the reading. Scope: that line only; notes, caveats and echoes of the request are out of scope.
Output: 2:10
